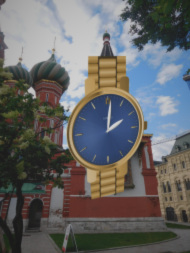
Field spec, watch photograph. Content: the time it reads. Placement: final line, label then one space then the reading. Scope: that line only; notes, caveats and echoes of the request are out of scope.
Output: 2:01
